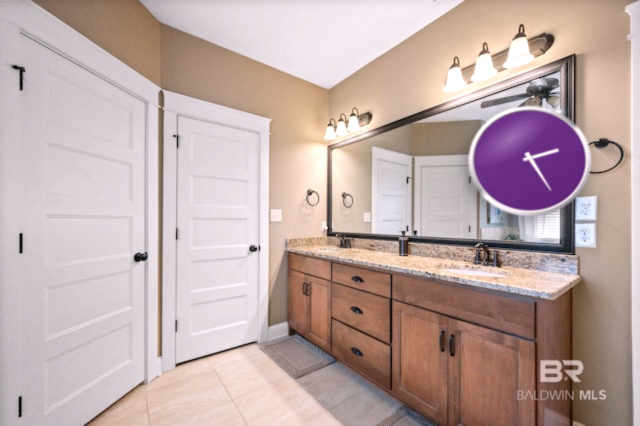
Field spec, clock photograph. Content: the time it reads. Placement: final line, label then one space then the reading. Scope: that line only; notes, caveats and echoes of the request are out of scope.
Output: 2:25
